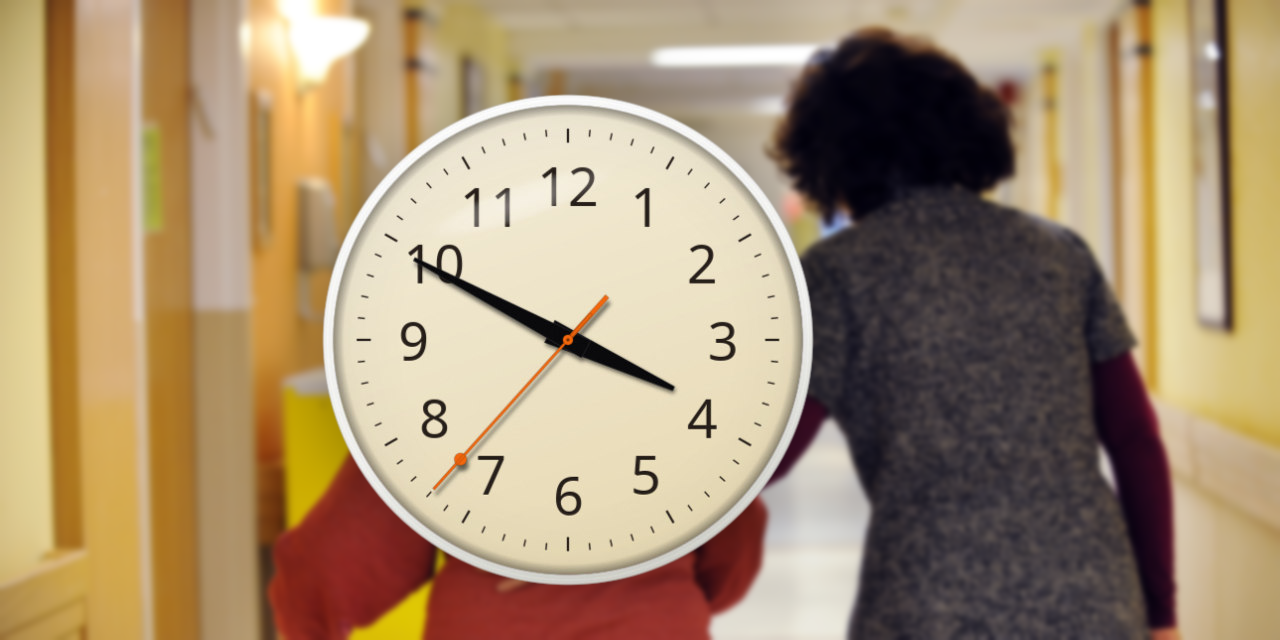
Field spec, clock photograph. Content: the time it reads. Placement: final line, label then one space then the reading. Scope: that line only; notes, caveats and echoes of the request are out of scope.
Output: 3:49:37
